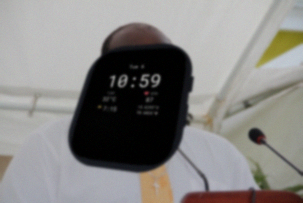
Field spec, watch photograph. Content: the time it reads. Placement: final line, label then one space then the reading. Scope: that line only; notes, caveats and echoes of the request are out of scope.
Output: 10:59
